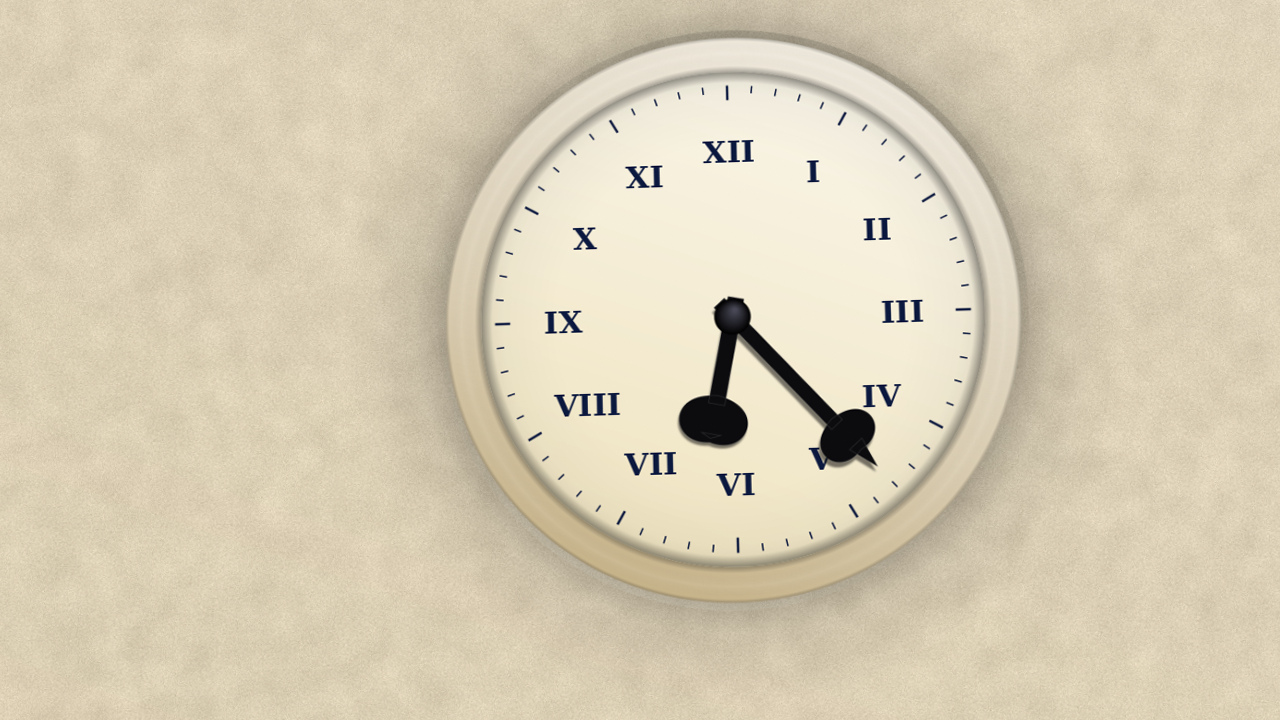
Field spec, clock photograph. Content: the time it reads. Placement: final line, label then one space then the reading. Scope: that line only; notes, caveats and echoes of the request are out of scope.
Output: 6:23
